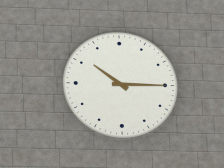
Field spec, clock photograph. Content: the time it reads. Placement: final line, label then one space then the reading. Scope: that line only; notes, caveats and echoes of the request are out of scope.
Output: 10:15
